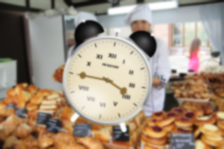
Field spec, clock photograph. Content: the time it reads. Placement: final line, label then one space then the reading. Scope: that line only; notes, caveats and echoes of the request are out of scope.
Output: 3:45
